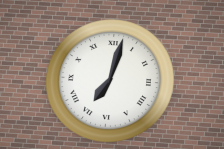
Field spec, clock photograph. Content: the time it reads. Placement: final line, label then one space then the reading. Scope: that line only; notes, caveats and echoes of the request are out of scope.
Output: 7:02
